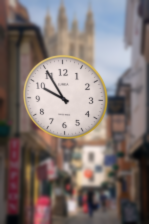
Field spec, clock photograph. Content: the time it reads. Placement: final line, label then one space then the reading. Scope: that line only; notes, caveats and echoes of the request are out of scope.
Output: 9:55
